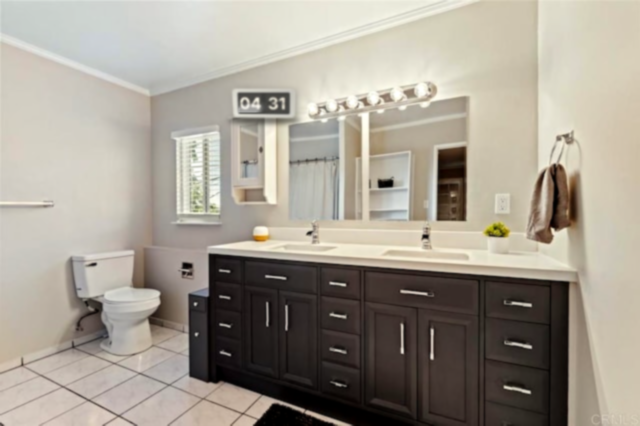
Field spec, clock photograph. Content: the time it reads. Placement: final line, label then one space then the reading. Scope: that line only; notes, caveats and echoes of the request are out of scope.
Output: 4:31
